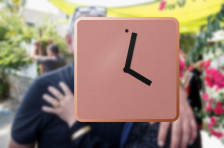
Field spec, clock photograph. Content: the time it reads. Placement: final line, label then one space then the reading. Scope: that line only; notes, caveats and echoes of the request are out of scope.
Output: 4:02
